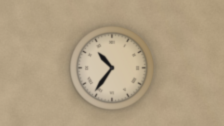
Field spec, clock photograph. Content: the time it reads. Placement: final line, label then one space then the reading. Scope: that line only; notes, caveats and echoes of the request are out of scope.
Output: 10:36
